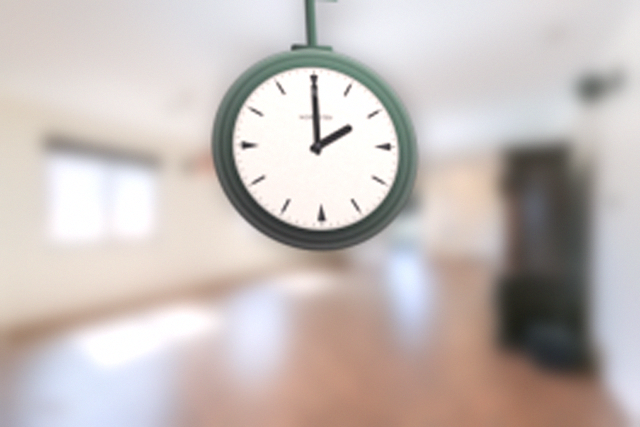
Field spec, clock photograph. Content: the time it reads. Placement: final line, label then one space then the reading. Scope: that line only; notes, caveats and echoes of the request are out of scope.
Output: 2:00
